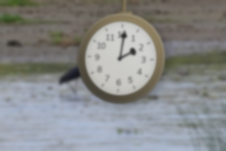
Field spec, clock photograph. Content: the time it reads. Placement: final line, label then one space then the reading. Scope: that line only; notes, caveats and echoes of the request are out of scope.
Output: 2:01
